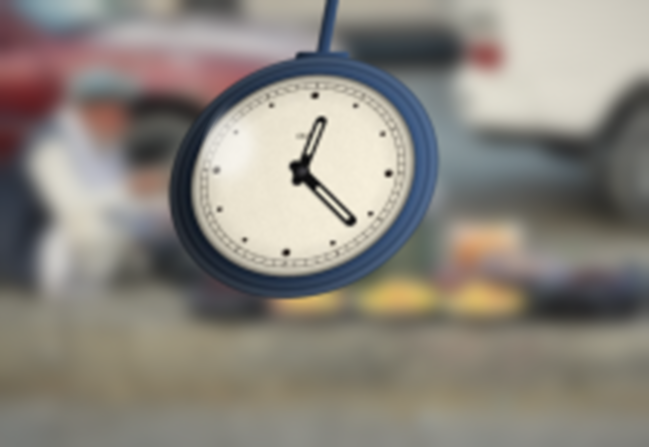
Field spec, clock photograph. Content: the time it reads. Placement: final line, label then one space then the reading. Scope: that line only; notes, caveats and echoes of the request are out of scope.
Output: 12:22
